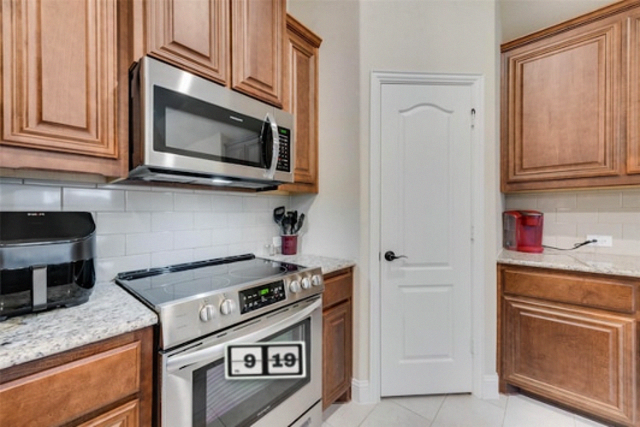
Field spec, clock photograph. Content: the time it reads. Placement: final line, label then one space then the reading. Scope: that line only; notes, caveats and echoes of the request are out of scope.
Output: 9:19
